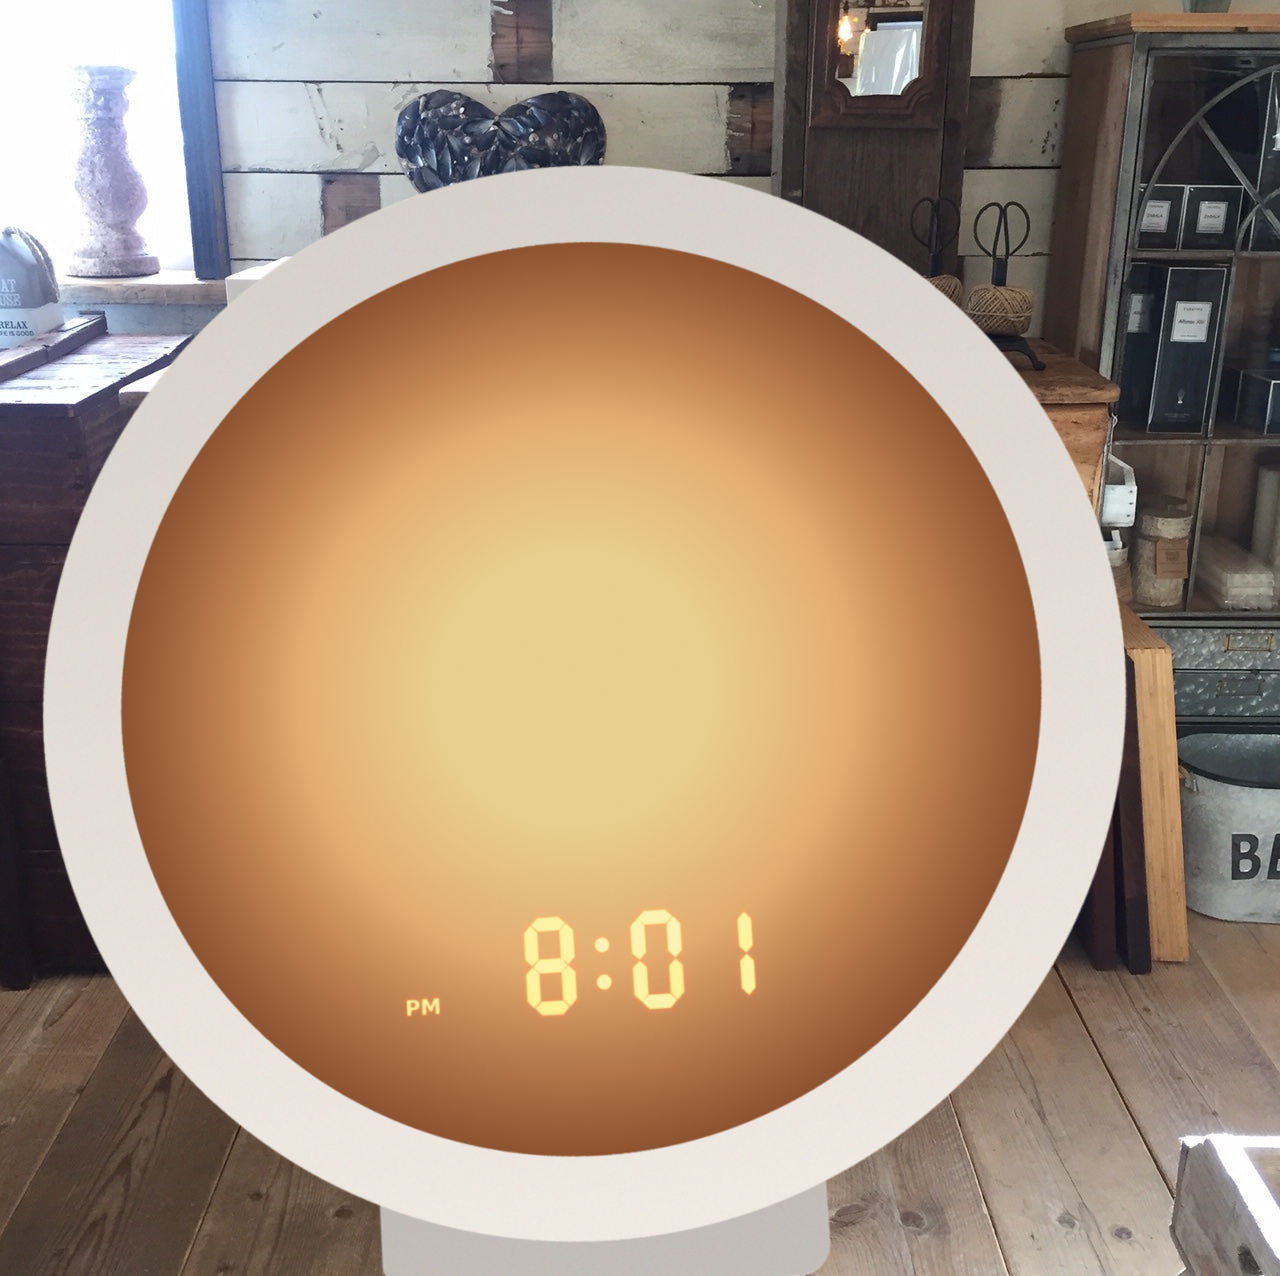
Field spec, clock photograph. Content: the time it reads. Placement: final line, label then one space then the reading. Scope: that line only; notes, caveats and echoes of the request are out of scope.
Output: 8:01
